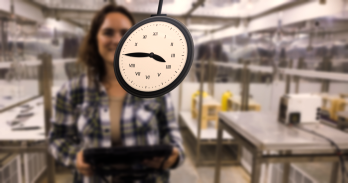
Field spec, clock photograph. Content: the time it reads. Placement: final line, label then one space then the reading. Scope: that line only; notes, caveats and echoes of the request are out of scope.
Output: 3:45
